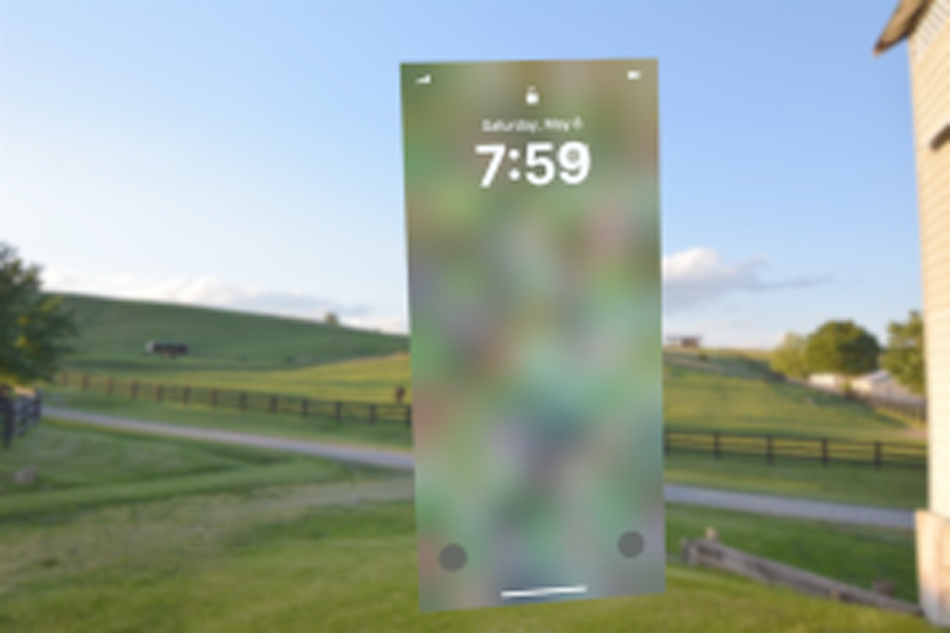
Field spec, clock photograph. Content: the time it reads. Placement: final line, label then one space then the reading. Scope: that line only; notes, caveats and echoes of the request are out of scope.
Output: 7:59
